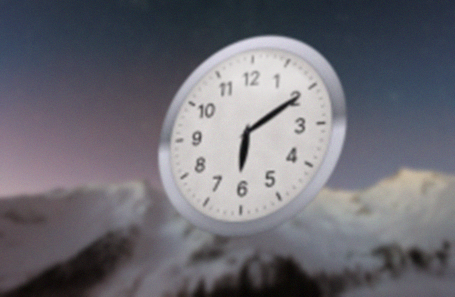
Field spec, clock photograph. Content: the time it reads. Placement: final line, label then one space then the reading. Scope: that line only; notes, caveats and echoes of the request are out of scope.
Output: 6:10
